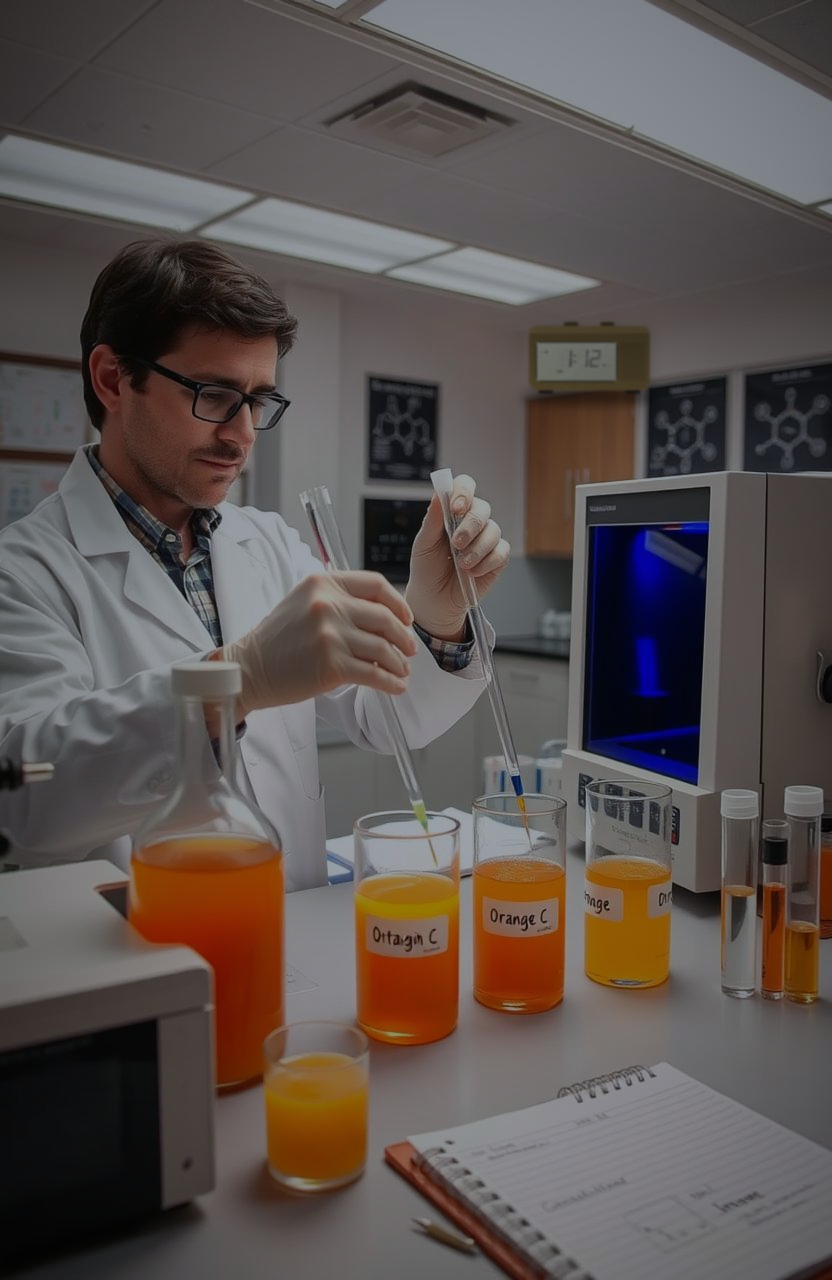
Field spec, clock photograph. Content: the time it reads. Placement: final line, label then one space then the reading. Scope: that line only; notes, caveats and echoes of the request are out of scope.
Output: 1:12
